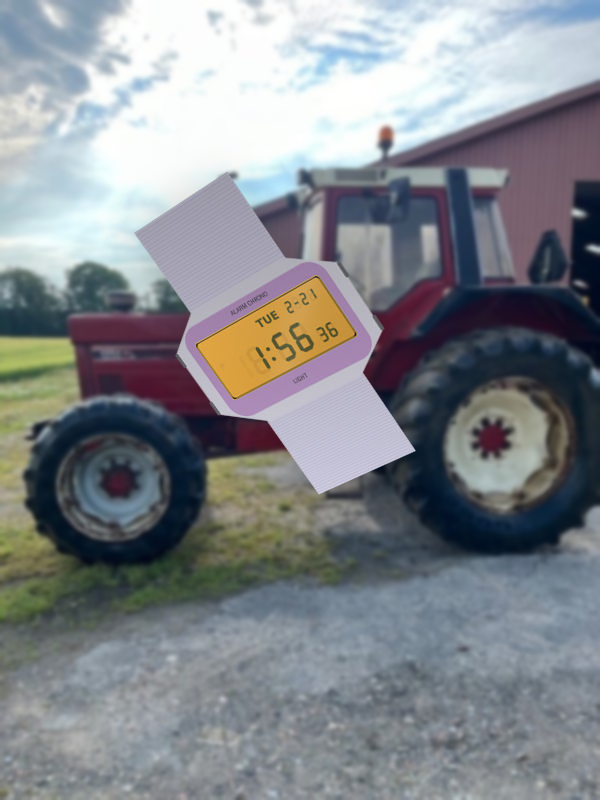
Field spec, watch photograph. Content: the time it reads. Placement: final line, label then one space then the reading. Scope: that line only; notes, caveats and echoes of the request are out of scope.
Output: 1:56:36
